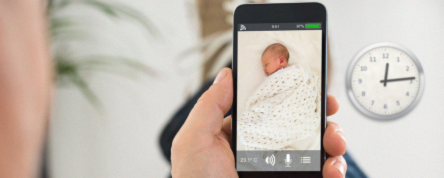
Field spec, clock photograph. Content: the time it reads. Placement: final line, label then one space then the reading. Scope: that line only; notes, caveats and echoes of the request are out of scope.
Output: 12:14
